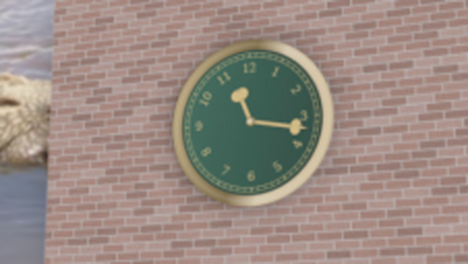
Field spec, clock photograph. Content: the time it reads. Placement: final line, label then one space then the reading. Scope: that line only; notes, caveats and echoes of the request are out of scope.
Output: 11:17
